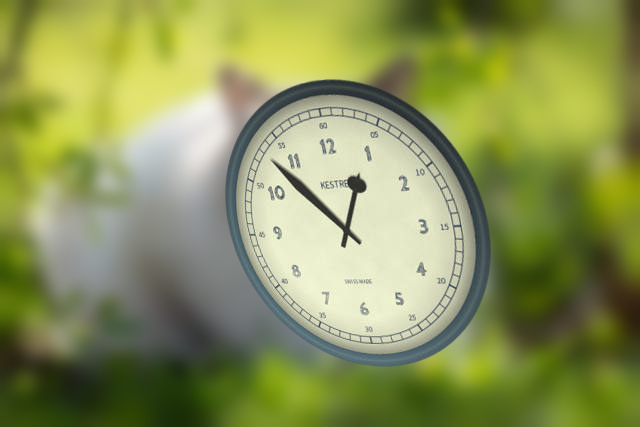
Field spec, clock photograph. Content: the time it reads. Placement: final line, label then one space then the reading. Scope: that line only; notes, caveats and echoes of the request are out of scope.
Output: 12:53
